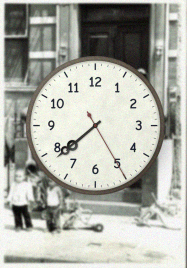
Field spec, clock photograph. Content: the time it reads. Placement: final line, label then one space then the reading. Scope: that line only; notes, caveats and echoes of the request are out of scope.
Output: 7:38:25
